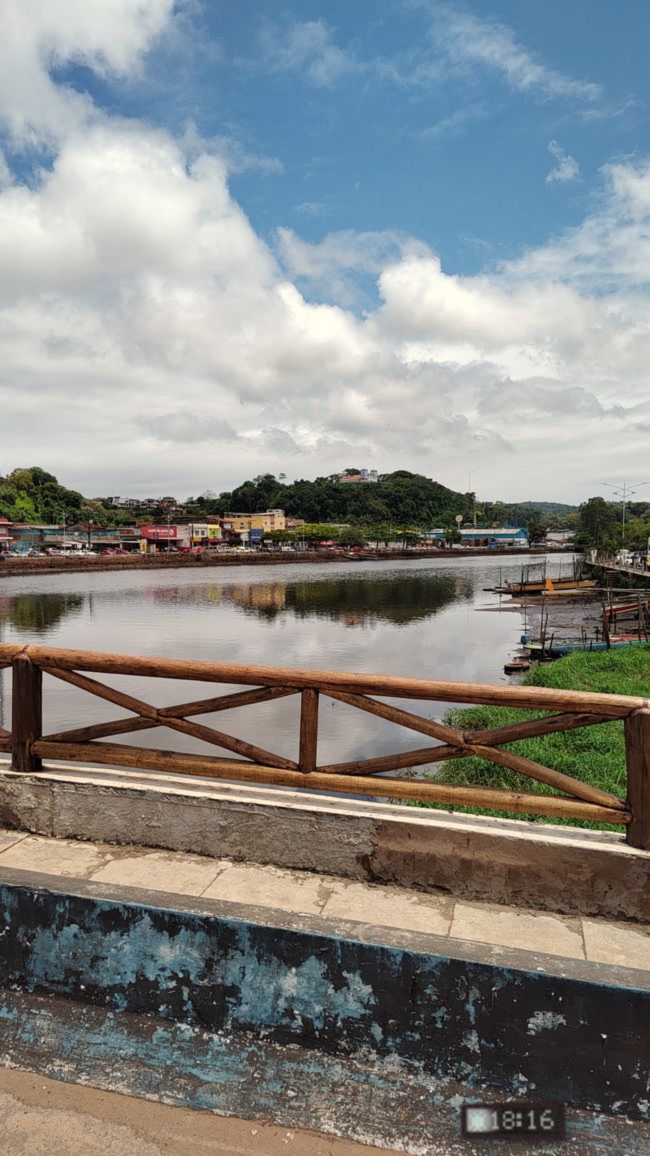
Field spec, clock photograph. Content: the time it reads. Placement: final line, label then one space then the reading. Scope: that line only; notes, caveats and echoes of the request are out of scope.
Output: 18:16
